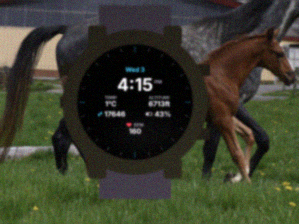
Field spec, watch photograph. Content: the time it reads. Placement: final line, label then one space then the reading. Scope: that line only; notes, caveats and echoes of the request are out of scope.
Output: 4:15
